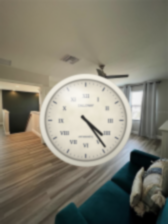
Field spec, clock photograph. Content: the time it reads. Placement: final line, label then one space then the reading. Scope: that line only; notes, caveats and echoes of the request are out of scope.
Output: 4:24
